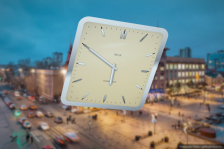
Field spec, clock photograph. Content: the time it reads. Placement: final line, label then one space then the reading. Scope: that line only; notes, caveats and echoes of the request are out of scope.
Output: 5:50
